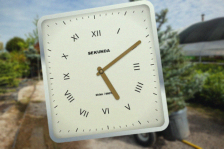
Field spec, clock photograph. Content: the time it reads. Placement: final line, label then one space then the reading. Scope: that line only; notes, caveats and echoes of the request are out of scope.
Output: 5:10
